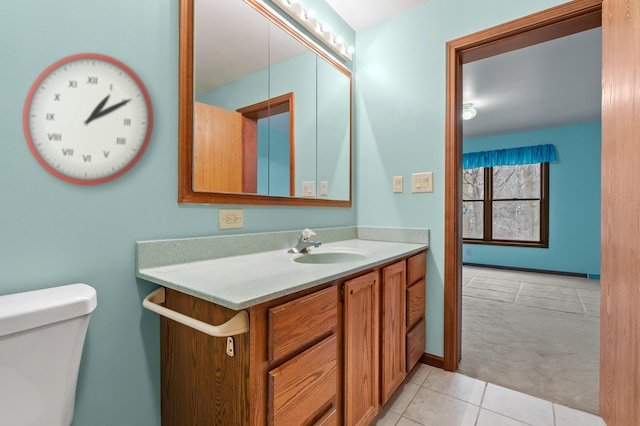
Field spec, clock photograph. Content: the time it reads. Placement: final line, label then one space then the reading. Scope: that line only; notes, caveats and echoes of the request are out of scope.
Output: 1:10
